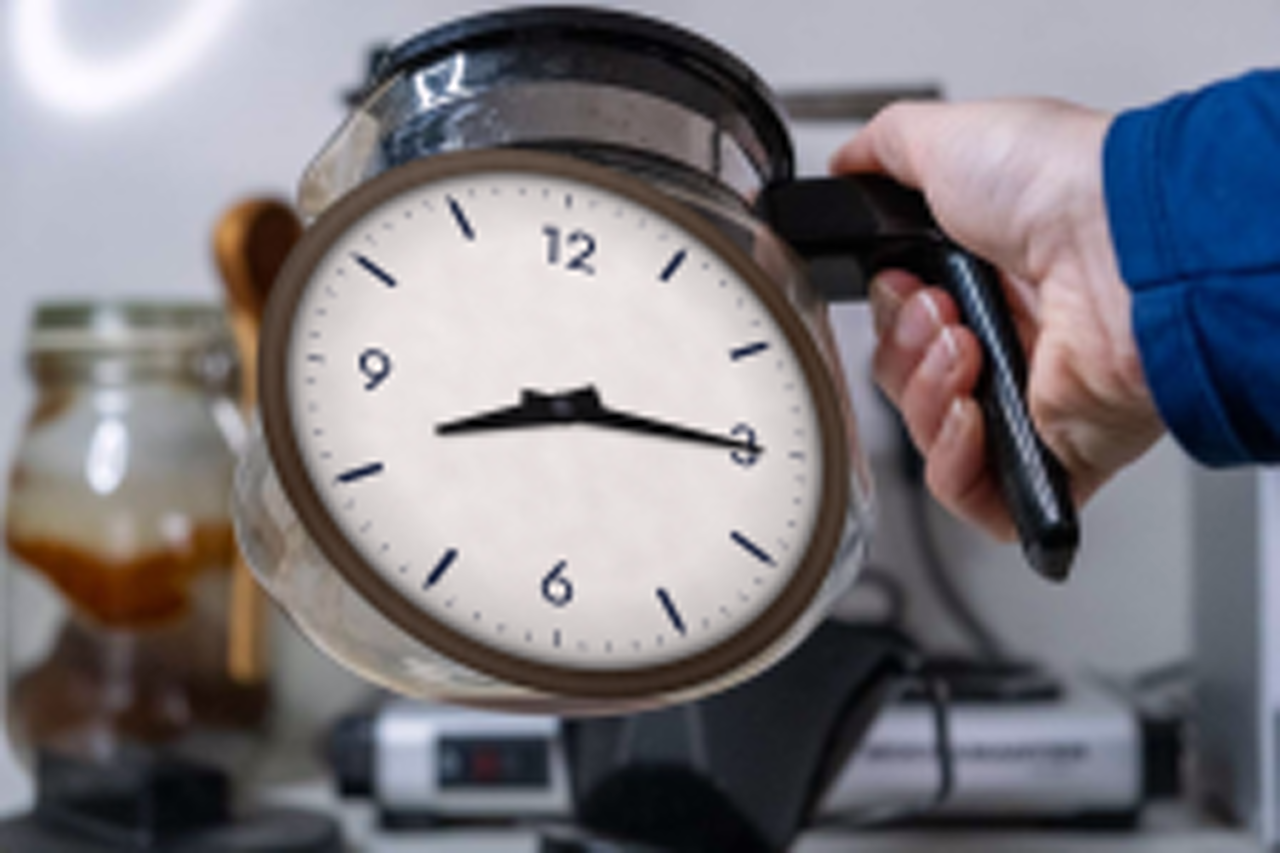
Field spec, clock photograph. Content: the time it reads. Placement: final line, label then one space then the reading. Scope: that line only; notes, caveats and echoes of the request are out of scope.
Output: 8:15
